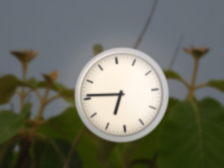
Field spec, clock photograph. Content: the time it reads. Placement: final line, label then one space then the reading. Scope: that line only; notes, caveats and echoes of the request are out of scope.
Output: 6:46
